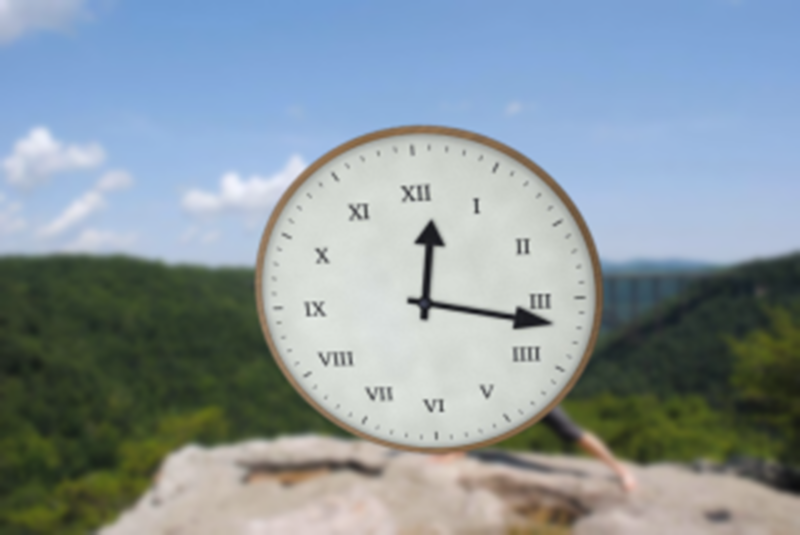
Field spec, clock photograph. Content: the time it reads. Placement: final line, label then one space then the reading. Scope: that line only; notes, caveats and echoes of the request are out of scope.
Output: 12:17
